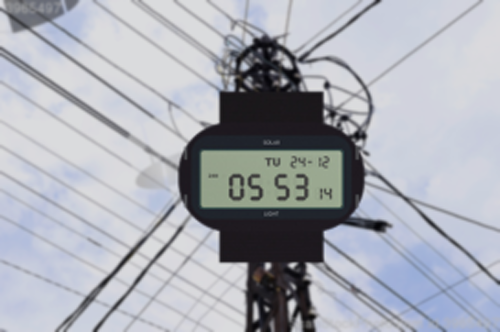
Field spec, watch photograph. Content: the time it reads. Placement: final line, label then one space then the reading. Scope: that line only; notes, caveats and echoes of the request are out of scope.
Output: 5:53:14
